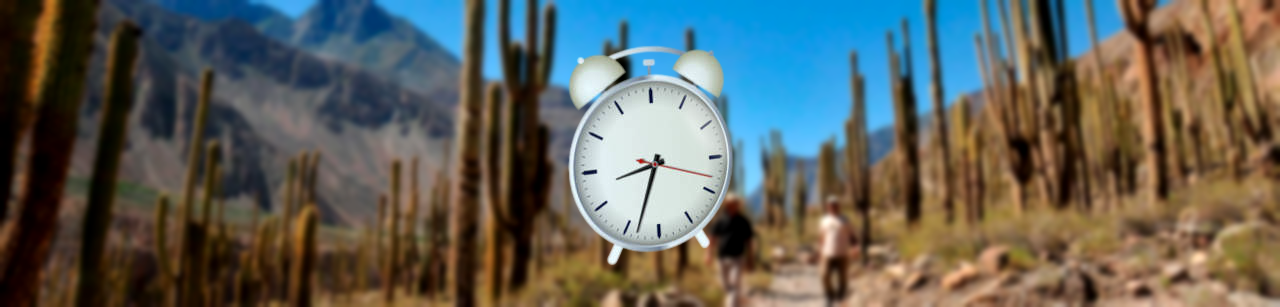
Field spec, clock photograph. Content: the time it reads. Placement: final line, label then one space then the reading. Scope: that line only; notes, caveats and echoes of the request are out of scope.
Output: 8:33:18
